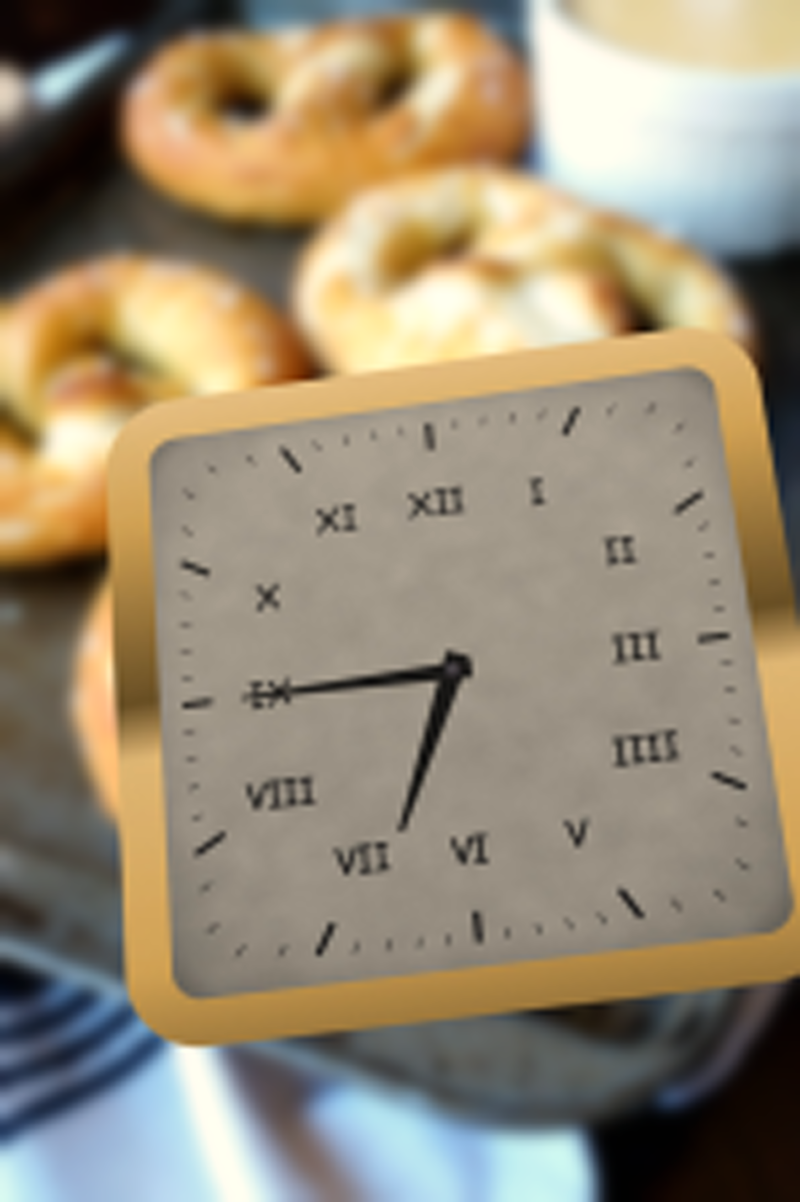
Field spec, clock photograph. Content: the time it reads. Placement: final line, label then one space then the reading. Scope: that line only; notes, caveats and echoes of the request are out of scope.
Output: 6:45
